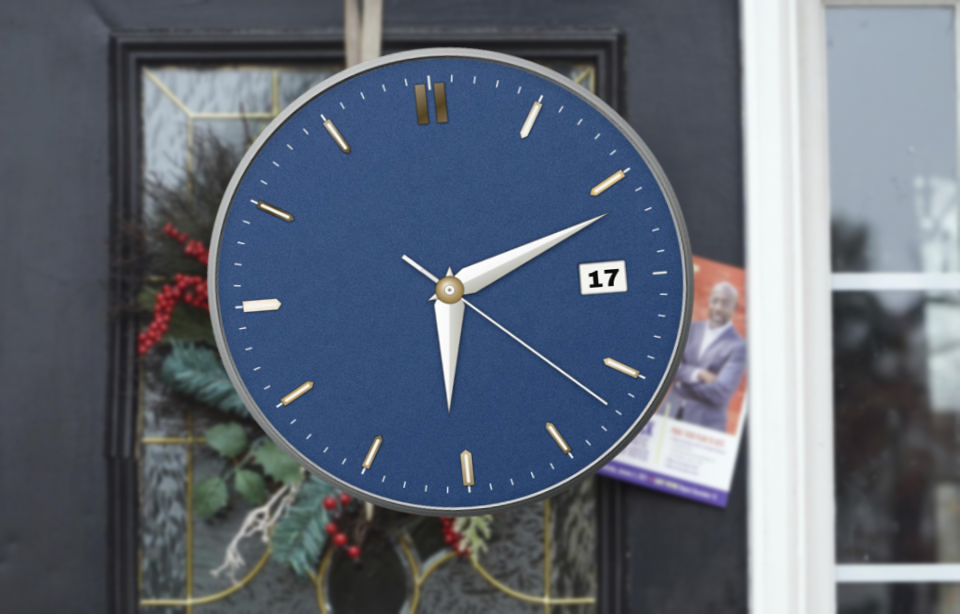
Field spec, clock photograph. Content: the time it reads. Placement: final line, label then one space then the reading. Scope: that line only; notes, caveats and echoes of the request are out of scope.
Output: 6:11:22
